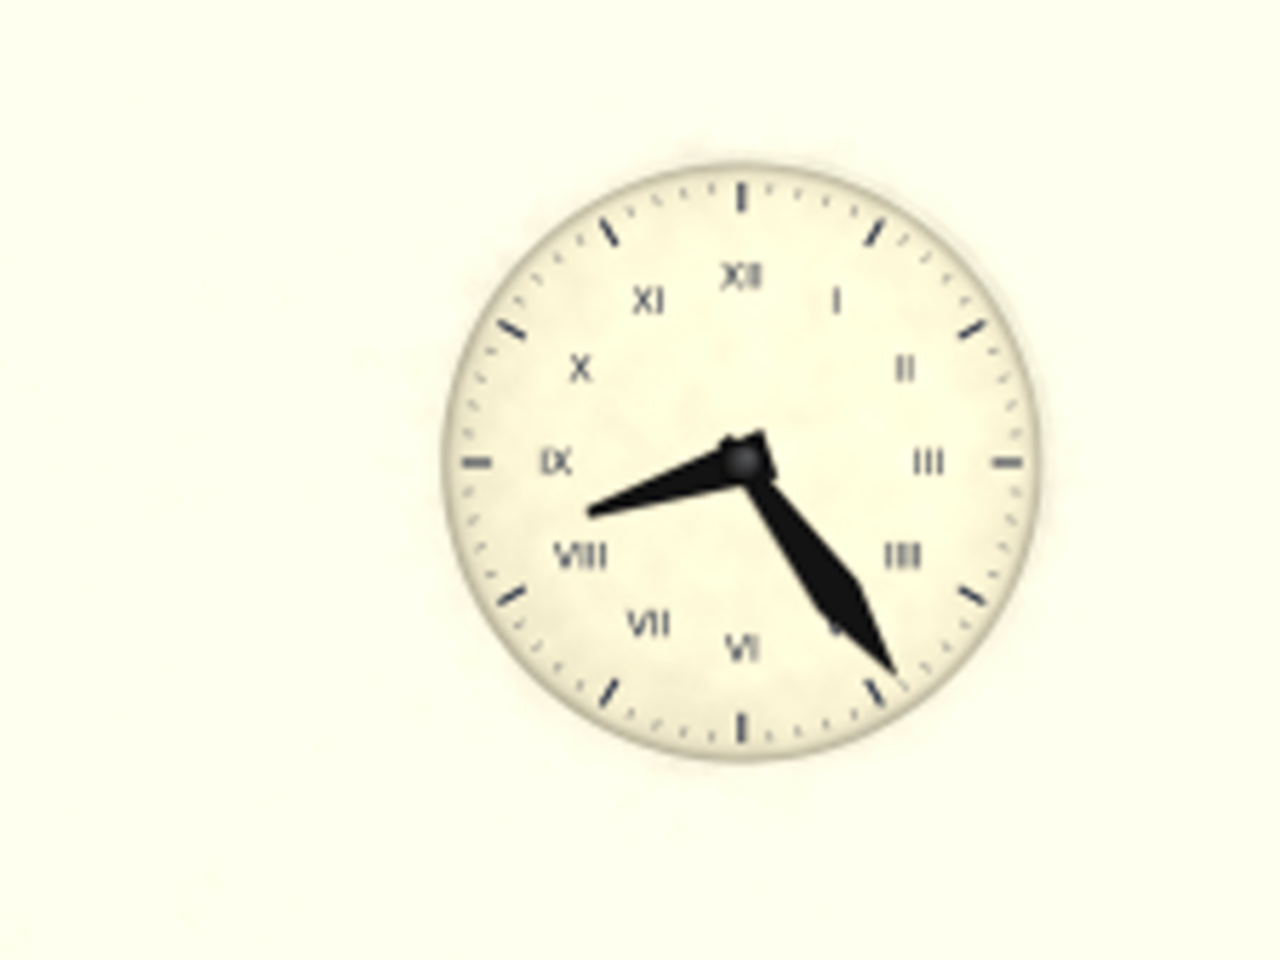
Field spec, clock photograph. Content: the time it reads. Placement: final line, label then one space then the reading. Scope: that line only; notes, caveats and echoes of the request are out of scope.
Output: 8:24
